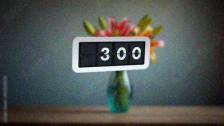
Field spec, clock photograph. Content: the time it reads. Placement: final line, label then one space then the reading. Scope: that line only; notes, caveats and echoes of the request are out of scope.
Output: 3:00
